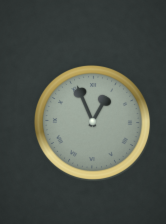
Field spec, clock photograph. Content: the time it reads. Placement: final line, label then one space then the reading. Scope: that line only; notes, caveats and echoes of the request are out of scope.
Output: 12:56
